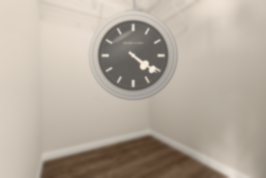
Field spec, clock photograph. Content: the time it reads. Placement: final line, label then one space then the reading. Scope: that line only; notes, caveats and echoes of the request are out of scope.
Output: 4:21
